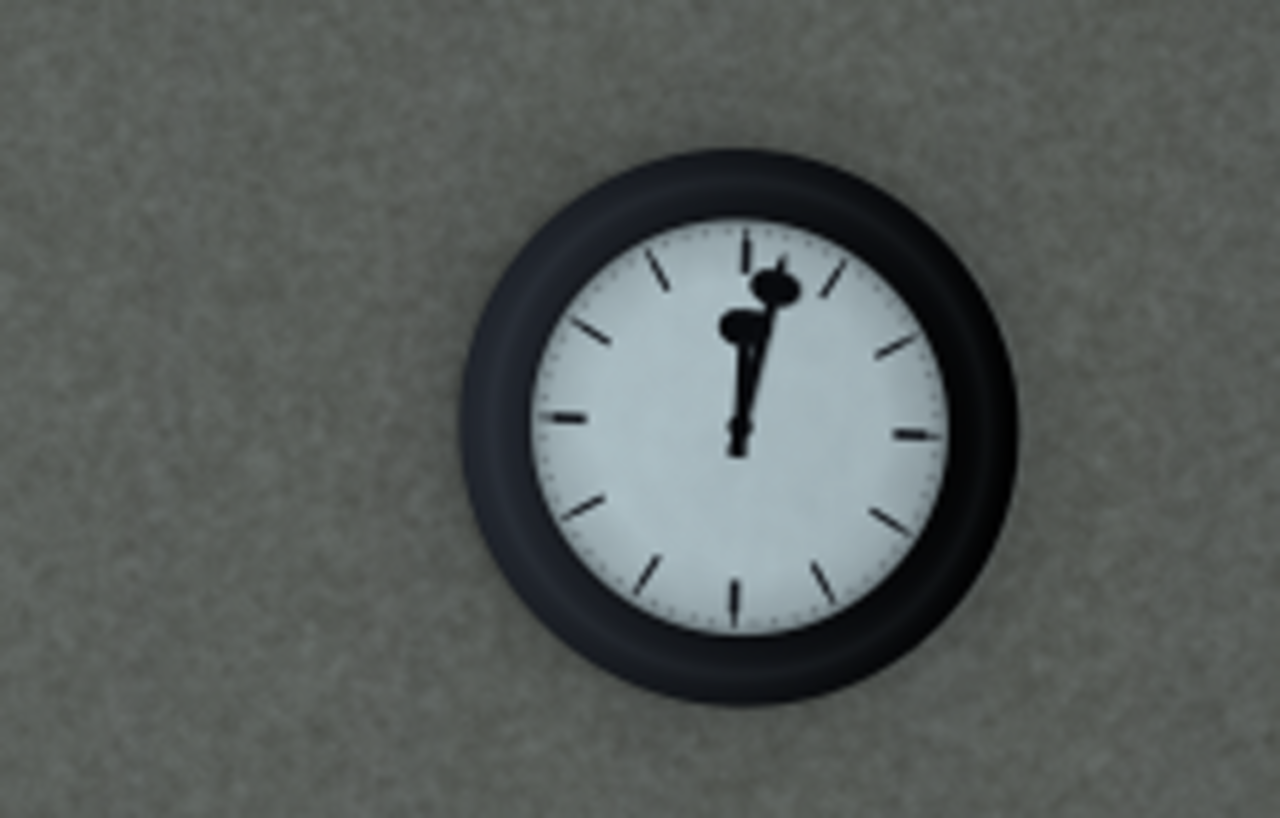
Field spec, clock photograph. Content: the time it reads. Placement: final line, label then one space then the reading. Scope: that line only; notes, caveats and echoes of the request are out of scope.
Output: 12:02
